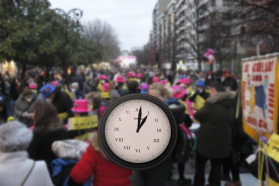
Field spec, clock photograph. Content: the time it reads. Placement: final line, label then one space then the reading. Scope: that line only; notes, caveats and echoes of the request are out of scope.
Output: 1:01
